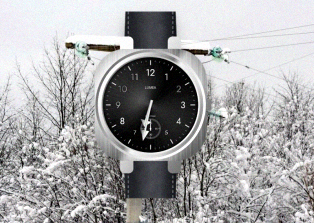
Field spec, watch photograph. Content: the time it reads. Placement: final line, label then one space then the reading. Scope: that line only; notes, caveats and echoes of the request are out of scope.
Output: 6:32
